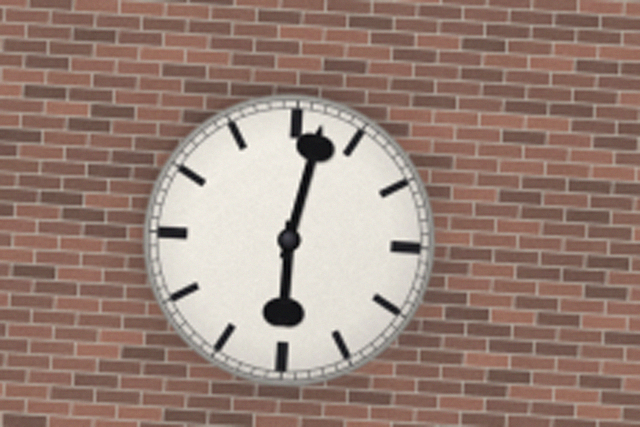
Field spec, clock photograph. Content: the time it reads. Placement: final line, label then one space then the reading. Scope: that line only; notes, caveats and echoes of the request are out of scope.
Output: 6:02
